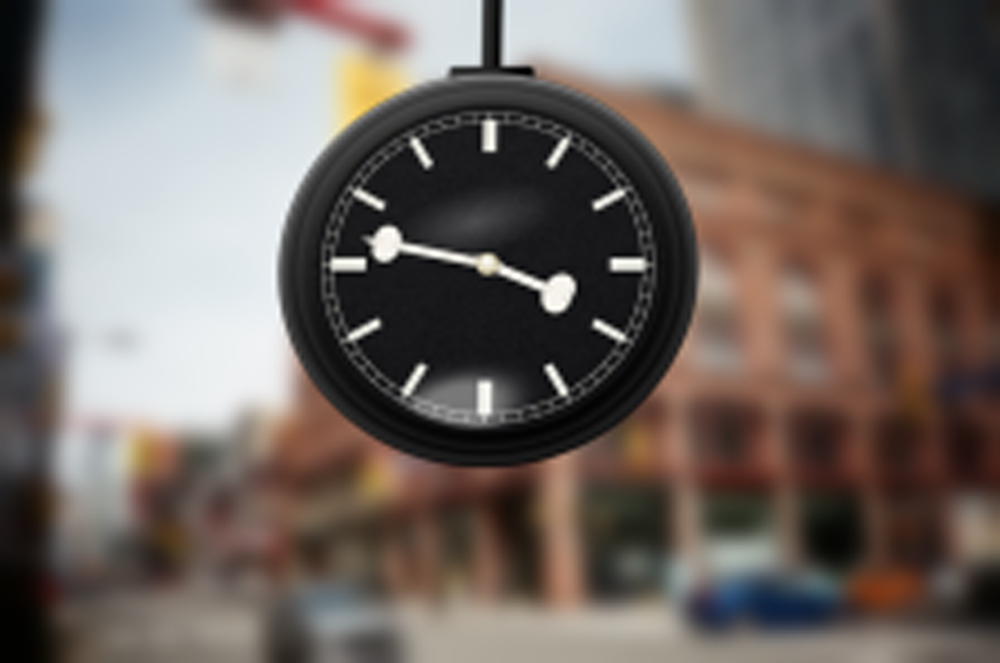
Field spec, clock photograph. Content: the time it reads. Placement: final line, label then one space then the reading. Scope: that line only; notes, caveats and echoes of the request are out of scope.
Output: 3:47
